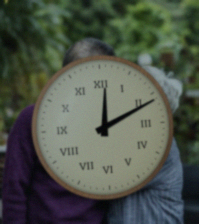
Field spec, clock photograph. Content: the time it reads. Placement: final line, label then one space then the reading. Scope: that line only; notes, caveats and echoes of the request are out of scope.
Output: 12:11
